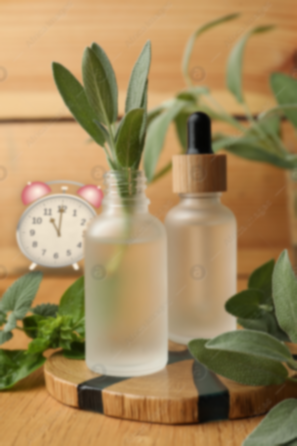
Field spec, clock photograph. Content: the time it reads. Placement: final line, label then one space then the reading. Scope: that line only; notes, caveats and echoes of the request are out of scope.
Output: 11:00
